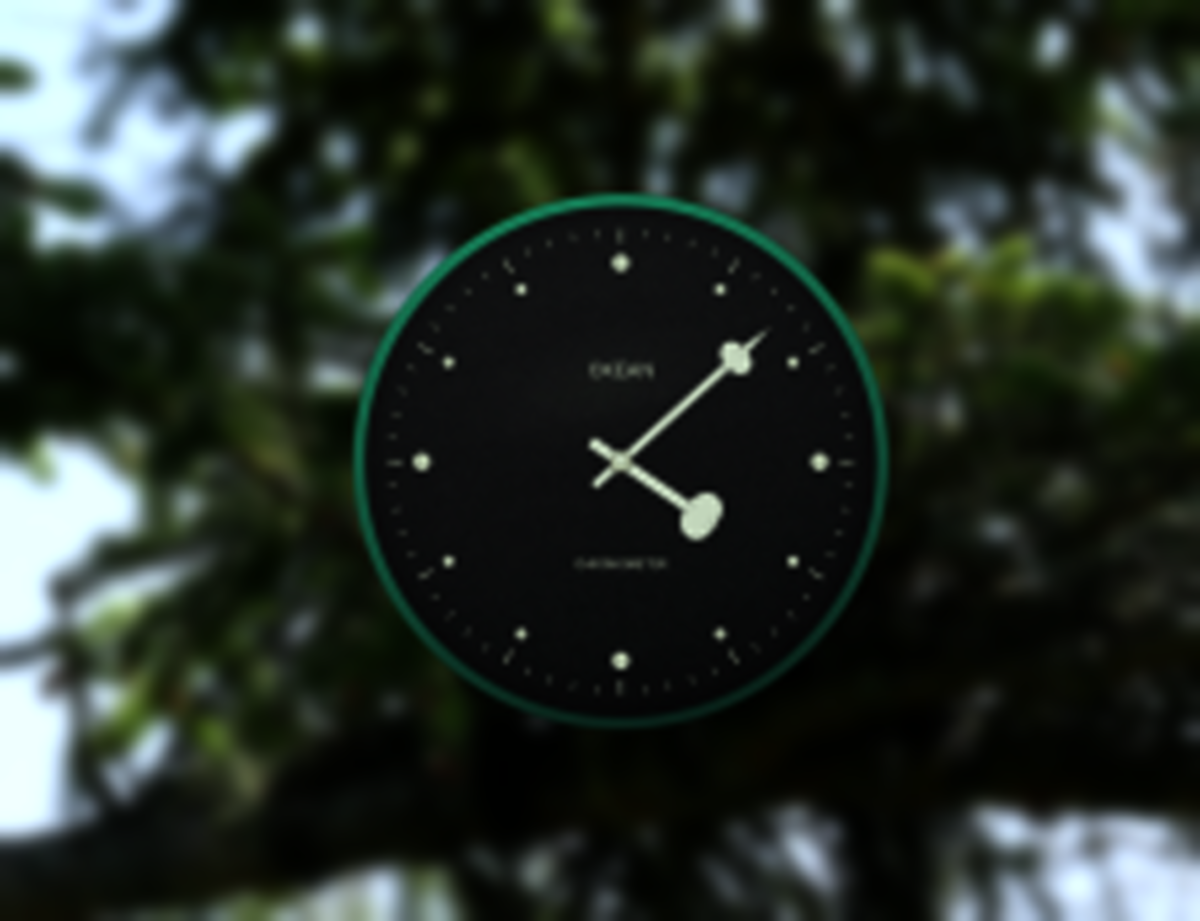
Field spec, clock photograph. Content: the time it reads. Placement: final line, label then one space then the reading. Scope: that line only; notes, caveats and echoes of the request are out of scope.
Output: 4:08
